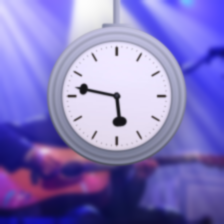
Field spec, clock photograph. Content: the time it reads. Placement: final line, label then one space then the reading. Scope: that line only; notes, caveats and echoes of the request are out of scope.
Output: 5:47
